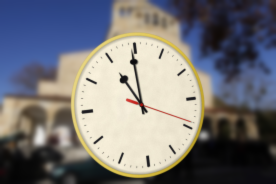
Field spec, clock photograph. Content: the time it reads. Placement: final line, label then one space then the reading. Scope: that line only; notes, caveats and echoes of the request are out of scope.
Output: 10:59:19
